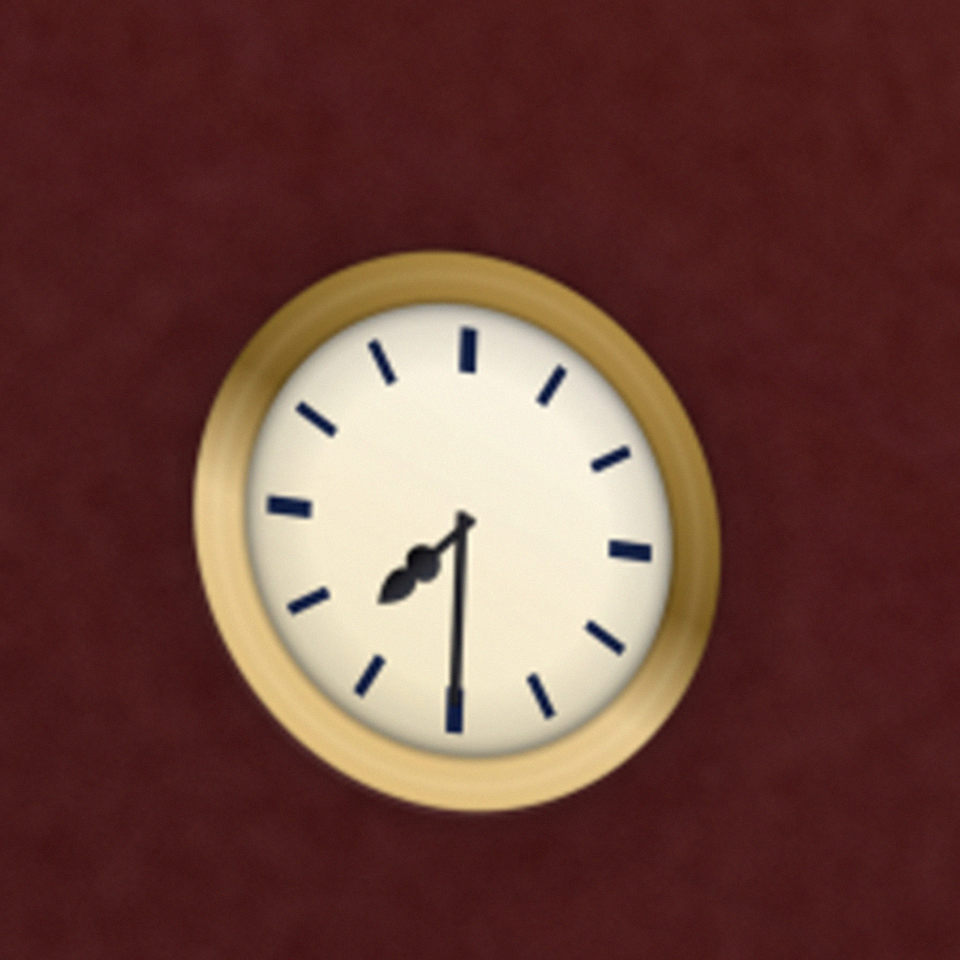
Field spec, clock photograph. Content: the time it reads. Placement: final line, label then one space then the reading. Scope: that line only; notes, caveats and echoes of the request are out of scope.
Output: 7:30
